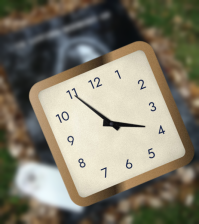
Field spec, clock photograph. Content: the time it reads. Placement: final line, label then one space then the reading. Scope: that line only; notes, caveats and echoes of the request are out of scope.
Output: 3:55
